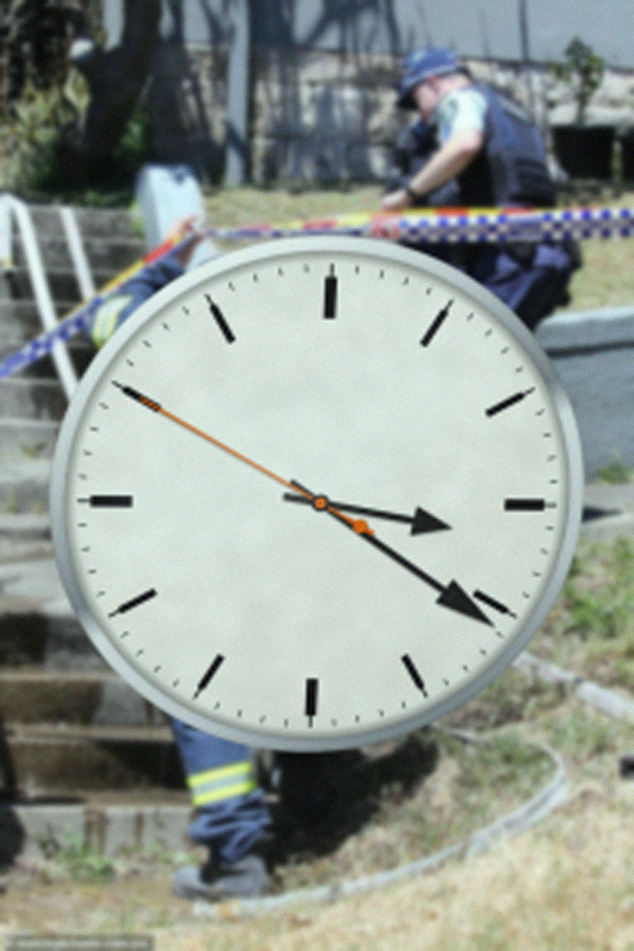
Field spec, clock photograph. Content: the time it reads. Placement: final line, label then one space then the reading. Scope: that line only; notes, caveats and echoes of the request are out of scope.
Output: 3:20:50
